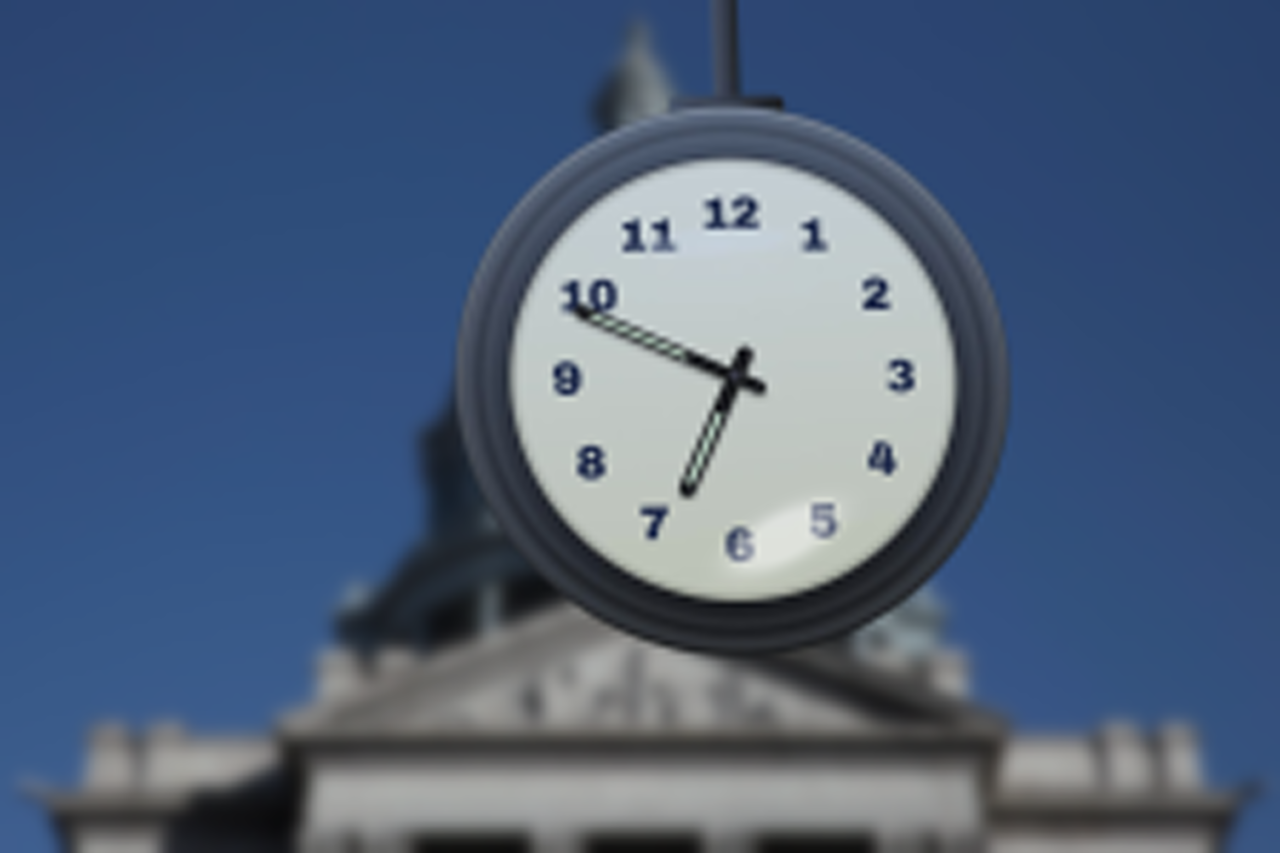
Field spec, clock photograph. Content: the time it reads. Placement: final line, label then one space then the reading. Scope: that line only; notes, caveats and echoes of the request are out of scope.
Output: 6:49
